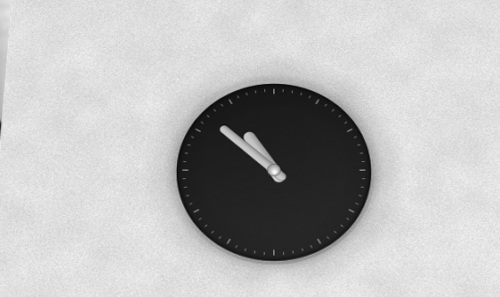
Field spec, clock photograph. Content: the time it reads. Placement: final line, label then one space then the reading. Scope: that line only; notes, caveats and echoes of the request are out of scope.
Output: 10:52
